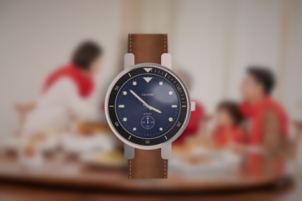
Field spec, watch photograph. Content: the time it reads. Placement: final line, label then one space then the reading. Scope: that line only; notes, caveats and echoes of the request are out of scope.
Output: 3:52
